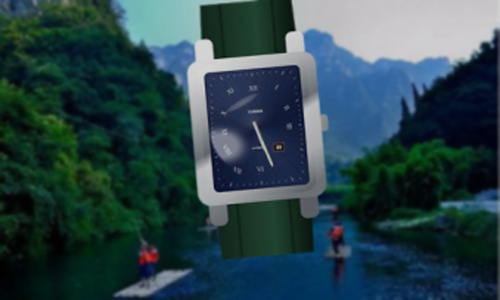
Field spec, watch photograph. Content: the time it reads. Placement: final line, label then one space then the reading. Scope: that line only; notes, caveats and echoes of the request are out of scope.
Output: 5:27
